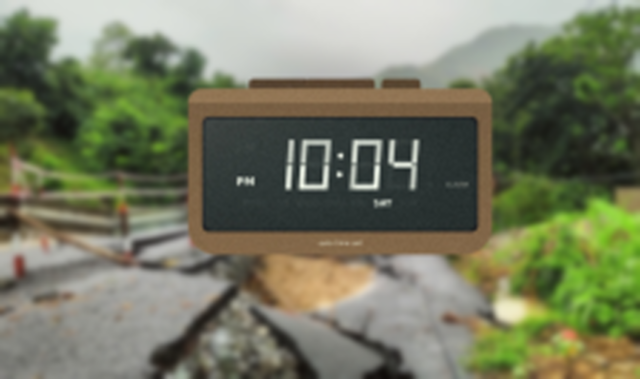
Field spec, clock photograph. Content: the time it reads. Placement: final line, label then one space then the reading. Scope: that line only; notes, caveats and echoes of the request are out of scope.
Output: 10:04
